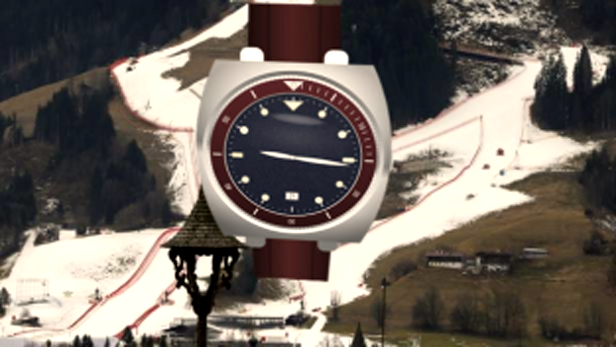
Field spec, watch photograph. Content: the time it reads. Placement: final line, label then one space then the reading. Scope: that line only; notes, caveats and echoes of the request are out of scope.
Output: 9:16
